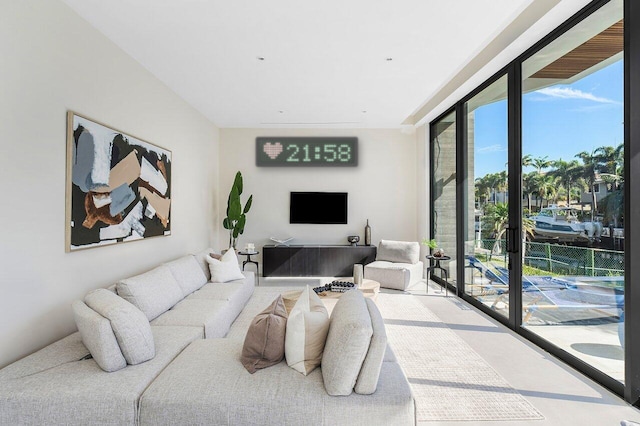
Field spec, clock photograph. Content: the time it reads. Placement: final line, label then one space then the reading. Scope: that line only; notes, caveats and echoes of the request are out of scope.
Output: 21:58
